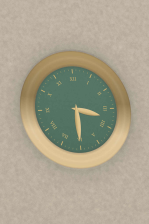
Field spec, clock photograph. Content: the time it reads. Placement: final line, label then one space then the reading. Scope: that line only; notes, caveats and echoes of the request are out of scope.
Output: 3:30
